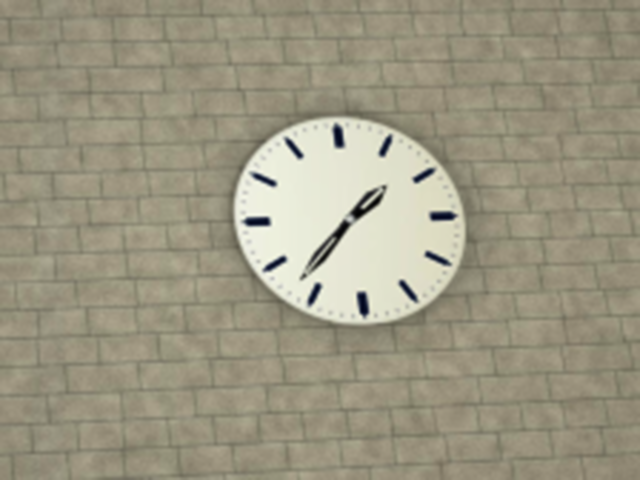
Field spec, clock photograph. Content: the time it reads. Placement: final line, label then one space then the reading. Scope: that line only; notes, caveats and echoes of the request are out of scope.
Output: 1:37
